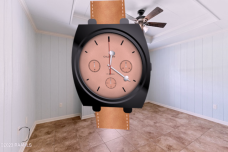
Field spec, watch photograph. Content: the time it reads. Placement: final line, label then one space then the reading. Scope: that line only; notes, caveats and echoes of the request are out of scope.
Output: 12:21
